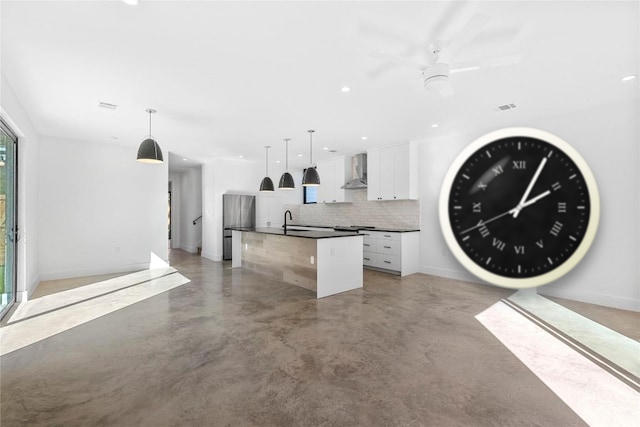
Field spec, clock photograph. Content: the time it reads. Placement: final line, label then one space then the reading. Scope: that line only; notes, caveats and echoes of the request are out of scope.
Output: 2:04:41
